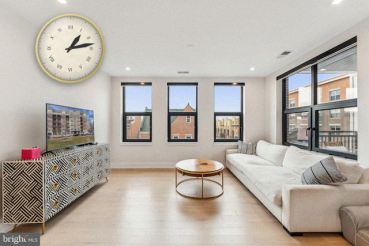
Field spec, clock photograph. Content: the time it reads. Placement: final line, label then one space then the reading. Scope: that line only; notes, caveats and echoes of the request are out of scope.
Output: 1:13
